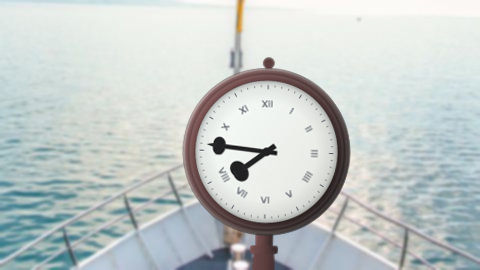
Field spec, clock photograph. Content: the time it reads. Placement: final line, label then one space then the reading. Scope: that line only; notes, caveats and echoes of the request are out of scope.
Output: 7:46
